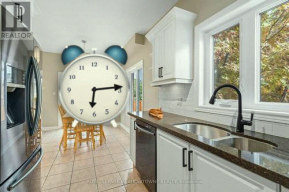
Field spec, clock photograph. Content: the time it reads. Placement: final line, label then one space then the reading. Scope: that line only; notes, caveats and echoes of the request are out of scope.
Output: 6:14
